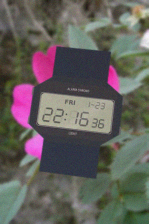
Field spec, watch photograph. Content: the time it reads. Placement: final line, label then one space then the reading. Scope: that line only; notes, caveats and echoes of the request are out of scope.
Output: 22:16:36
